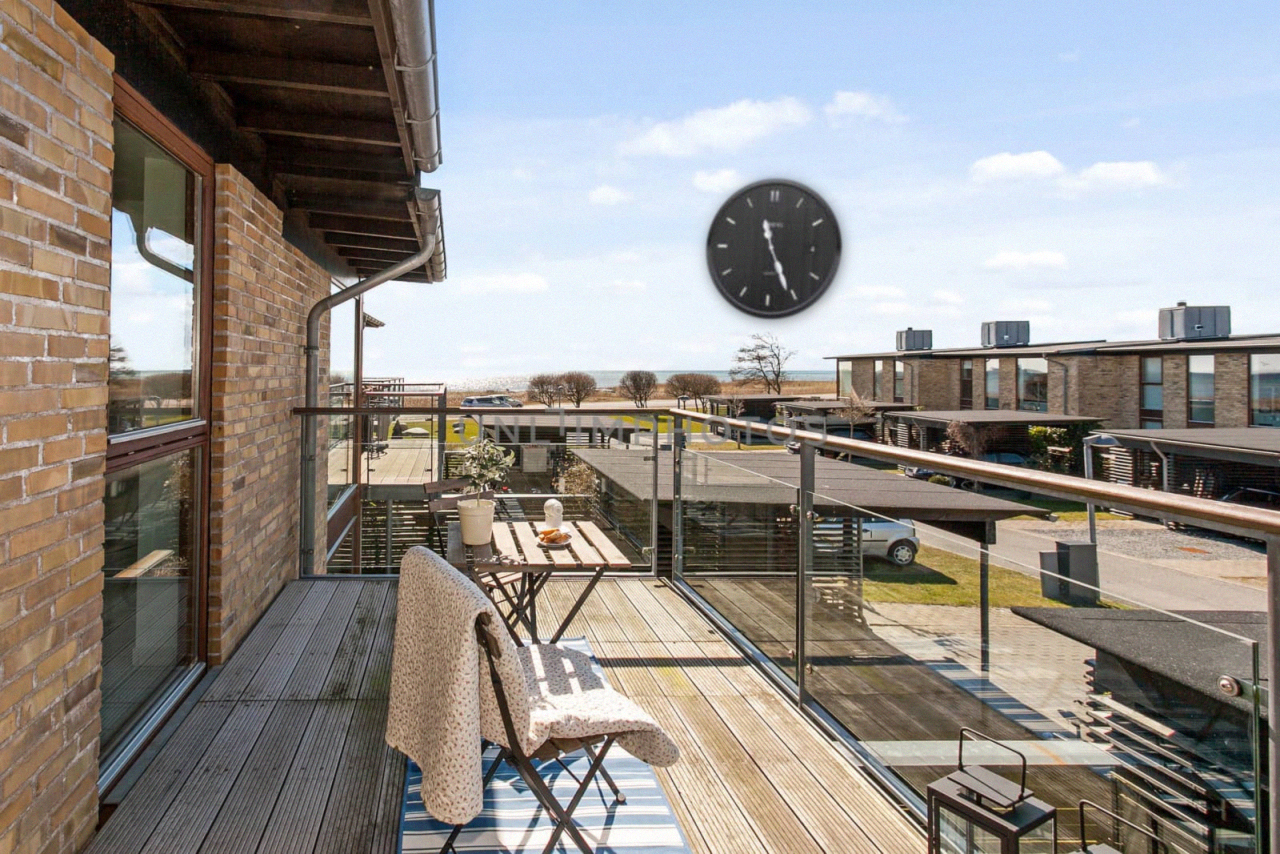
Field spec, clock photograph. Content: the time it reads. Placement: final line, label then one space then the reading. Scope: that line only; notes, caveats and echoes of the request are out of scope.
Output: 11:26
